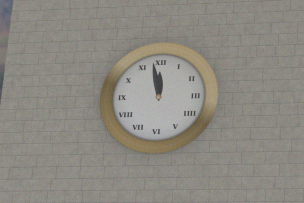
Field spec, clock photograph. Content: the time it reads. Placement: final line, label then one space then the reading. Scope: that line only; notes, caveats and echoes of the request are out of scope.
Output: 11:58
